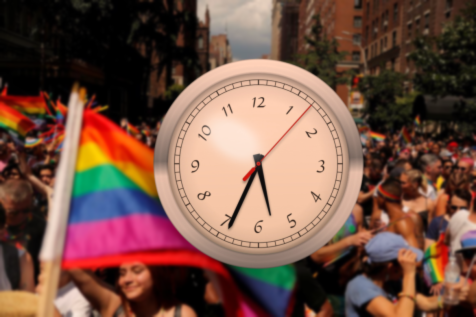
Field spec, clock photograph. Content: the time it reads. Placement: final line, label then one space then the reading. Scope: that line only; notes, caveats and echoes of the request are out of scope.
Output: 5:34:07
